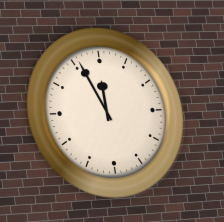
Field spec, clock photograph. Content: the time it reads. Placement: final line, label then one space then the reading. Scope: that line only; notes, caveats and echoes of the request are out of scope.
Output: 11:56
